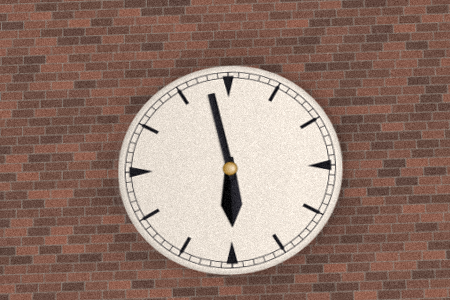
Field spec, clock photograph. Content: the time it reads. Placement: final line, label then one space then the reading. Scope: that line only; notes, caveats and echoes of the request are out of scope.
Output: 5:58
